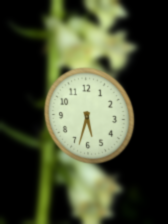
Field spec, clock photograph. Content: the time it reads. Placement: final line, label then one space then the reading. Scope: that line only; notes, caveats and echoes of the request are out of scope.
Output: 5:33
